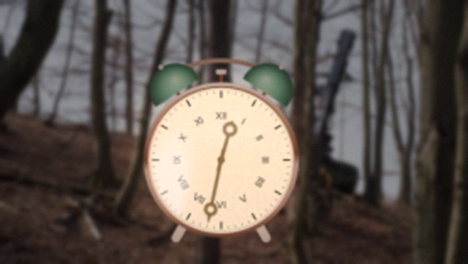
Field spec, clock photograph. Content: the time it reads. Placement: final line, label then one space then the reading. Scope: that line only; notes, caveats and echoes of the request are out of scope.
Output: 12:32
